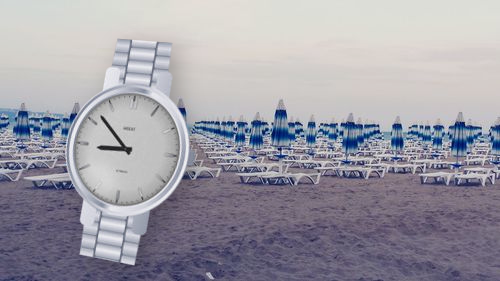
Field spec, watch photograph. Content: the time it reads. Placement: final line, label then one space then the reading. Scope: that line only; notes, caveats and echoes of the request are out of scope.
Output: 8:52
